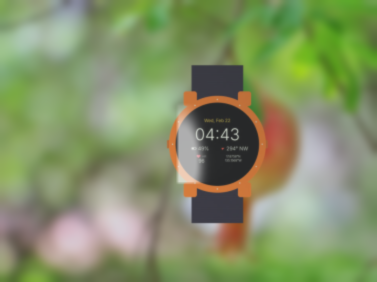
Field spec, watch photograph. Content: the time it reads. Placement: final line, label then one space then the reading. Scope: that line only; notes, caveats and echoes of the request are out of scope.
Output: 4:43
